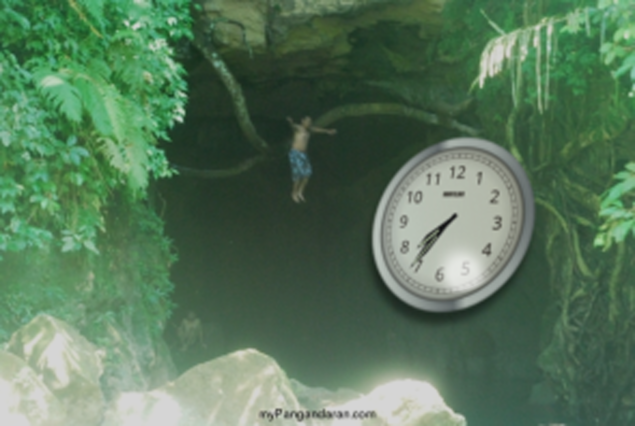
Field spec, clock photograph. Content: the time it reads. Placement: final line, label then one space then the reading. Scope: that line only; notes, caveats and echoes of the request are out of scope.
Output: 7:36
